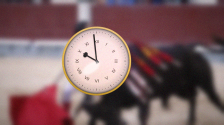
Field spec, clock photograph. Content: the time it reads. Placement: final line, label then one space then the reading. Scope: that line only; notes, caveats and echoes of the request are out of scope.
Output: 9:59
